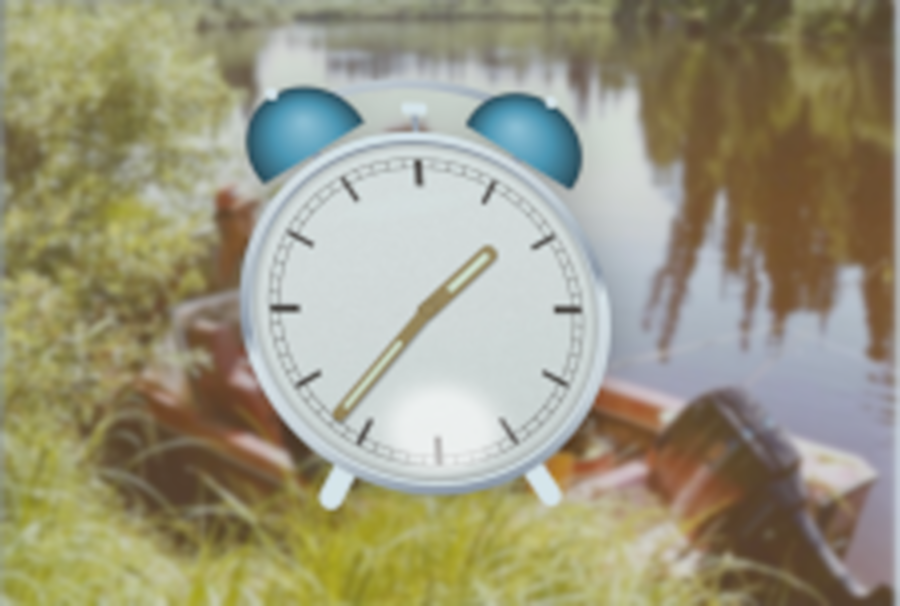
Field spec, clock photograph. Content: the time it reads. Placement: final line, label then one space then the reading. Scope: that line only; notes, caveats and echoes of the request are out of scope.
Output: 1:37
